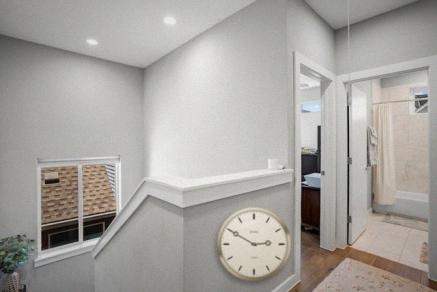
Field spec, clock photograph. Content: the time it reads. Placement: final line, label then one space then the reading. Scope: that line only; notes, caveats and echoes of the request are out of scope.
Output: 2:50
